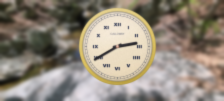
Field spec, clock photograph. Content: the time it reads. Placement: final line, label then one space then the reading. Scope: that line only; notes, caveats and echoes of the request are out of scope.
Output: 2:40
